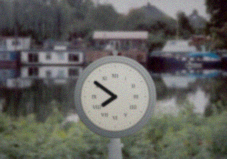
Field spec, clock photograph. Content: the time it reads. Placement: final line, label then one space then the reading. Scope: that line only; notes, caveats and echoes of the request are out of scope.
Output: 7:51
